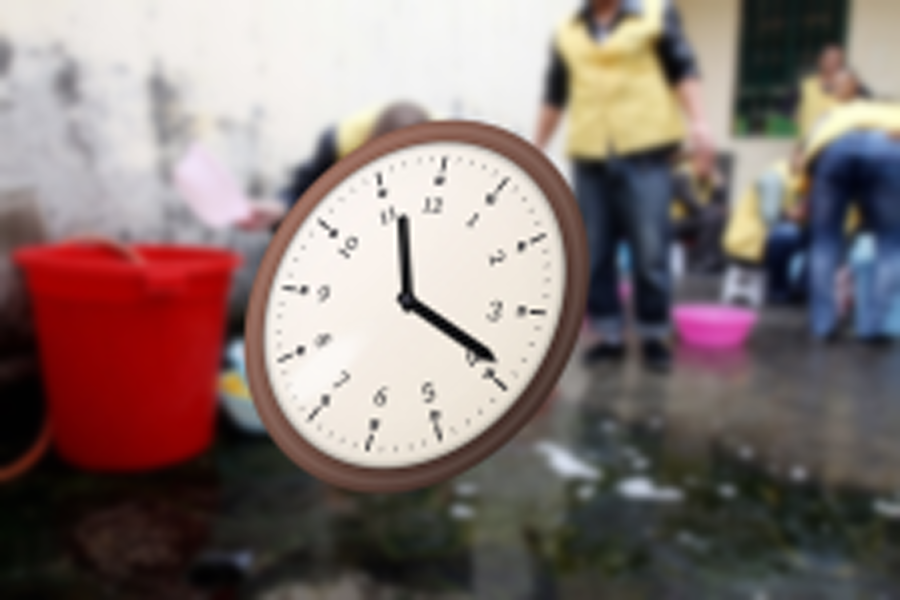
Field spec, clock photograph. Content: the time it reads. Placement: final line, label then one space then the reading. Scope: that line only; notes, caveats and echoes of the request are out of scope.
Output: 11:19
